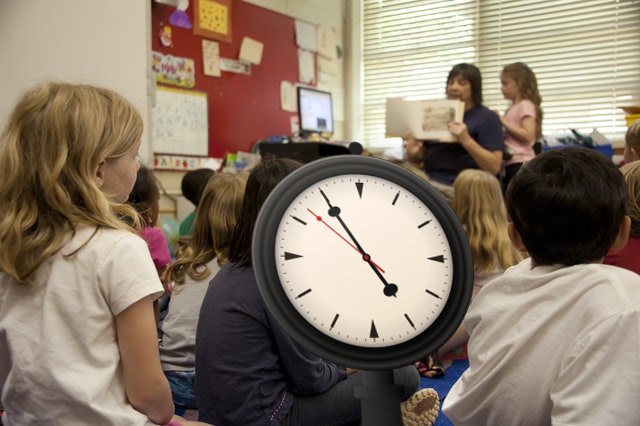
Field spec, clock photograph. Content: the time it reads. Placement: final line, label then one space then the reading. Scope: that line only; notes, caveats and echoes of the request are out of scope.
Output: 4:54:52
